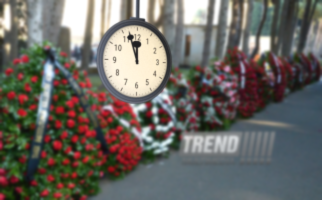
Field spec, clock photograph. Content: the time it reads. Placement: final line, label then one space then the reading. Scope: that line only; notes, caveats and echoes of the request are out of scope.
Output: 11:57
